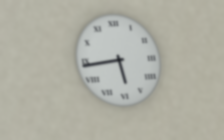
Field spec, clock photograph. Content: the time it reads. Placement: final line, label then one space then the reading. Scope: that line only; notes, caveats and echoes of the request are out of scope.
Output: 5:44
